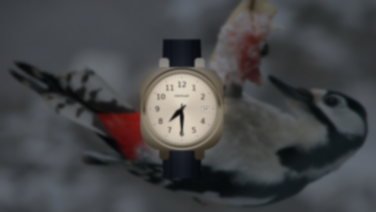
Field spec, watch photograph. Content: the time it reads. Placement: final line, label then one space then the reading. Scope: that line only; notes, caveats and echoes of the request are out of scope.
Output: 7:30
